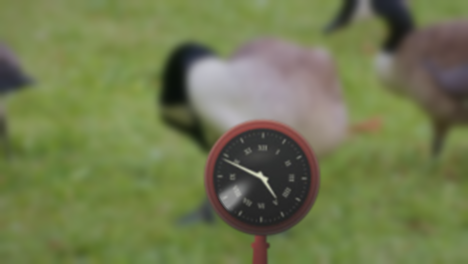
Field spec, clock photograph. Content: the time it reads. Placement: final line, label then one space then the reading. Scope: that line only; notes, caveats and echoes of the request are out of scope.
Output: 4:49
